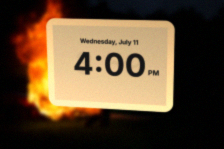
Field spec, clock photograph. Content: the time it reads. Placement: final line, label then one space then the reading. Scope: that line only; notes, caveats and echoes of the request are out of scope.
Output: 4:00
